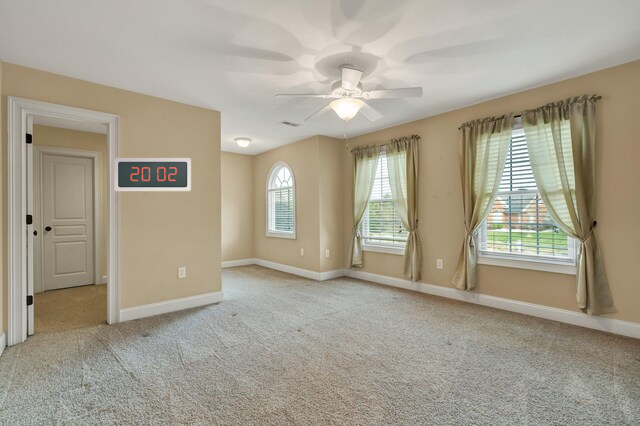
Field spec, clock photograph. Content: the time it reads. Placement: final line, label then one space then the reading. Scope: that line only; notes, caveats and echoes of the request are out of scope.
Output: 20:02
